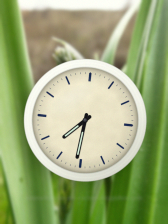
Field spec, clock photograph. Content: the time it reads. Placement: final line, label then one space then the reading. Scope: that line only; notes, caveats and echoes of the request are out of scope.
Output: 7:31
